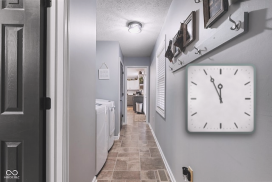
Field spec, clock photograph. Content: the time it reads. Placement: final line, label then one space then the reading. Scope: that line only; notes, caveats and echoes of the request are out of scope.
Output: 11:56
